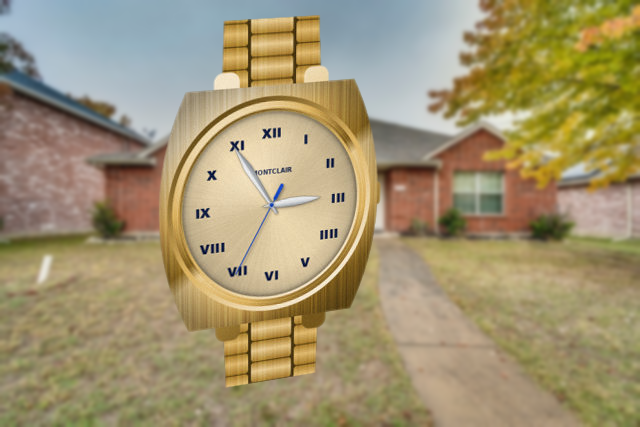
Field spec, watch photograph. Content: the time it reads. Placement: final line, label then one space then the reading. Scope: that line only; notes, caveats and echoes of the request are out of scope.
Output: 2:54:35
